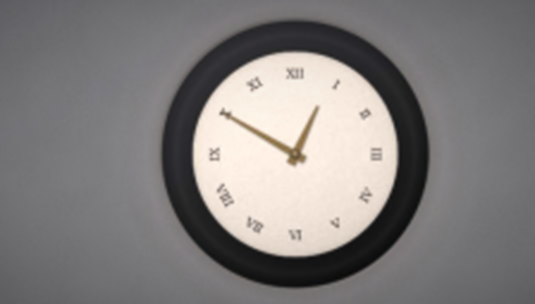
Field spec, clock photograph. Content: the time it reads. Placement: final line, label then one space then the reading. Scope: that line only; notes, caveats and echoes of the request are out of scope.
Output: 12:50
